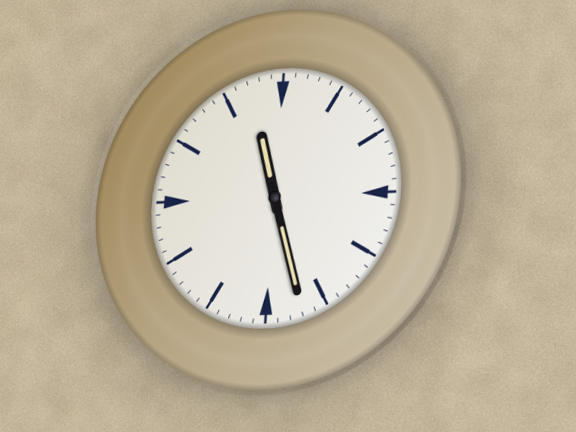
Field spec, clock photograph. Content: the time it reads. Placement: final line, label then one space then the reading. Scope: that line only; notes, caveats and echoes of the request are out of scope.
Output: 11:27
